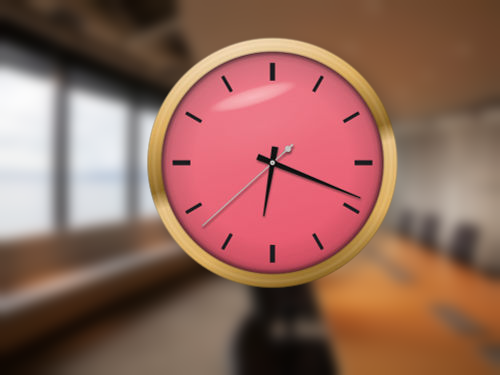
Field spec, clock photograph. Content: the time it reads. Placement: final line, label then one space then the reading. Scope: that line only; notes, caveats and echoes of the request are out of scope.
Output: 6:18:38
